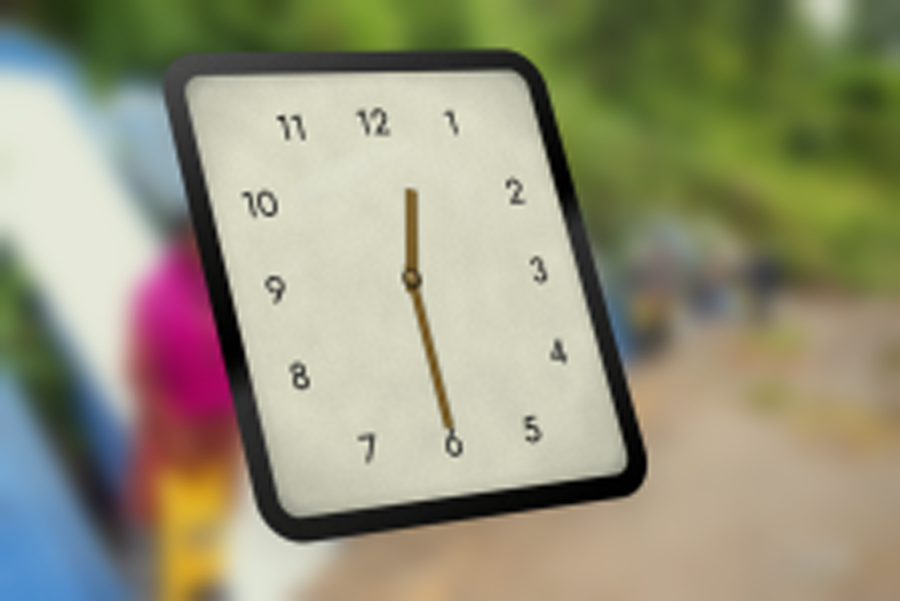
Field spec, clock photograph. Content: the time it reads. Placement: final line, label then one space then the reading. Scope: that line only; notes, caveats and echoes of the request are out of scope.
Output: 12:30
